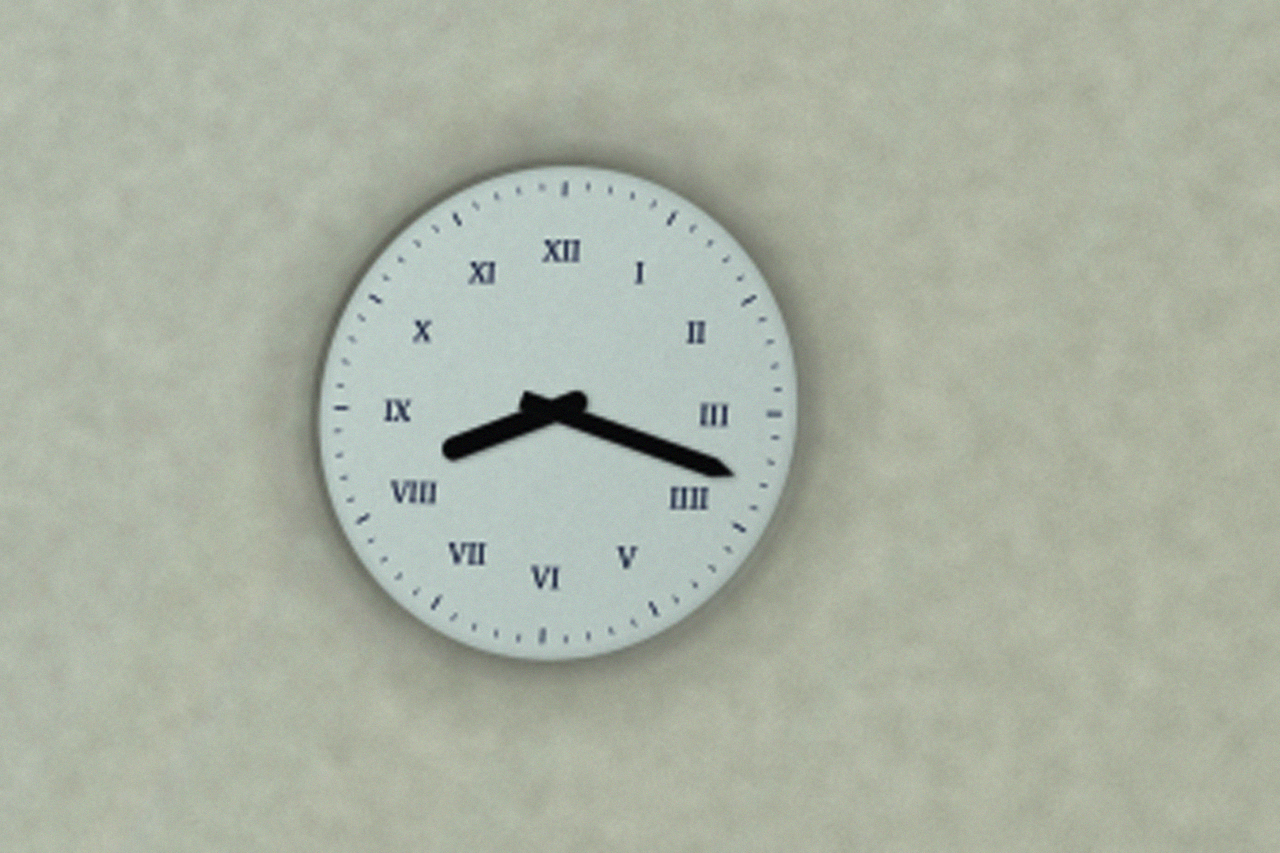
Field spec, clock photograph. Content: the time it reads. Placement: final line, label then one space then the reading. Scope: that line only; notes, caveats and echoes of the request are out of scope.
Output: 8:18
